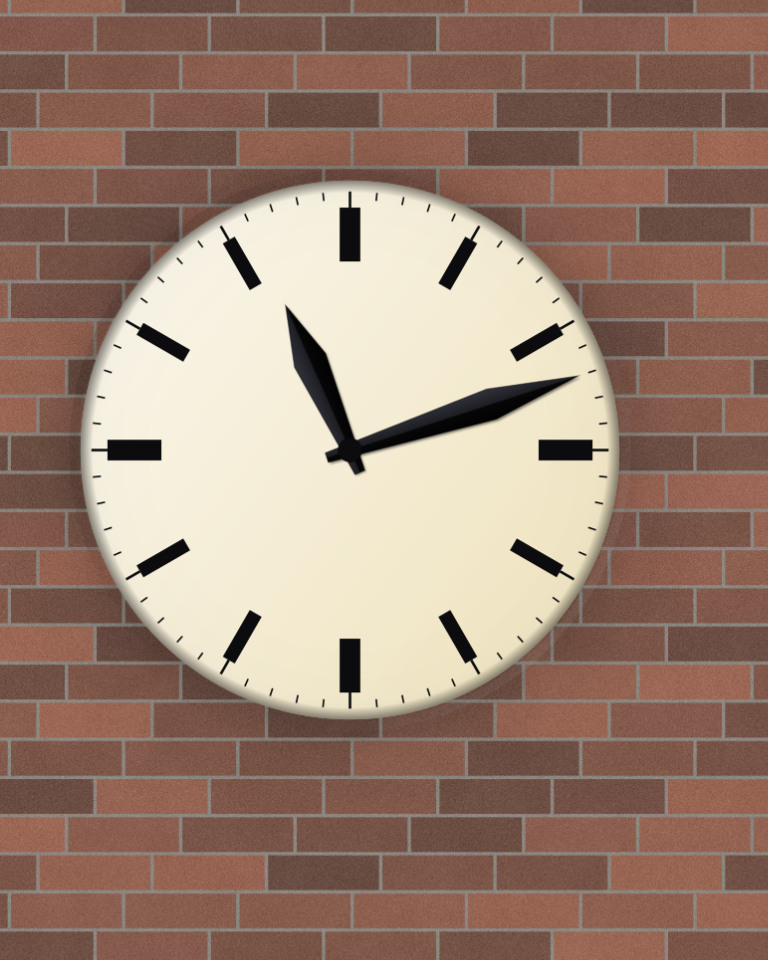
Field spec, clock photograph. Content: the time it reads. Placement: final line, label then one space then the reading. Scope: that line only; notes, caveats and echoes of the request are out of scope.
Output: 11:12
